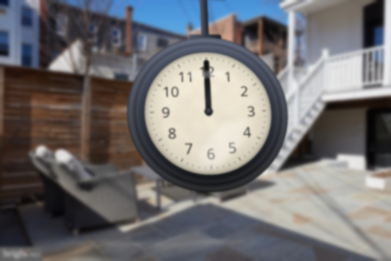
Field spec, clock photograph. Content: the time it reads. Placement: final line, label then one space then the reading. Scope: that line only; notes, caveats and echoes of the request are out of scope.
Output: 12:00
